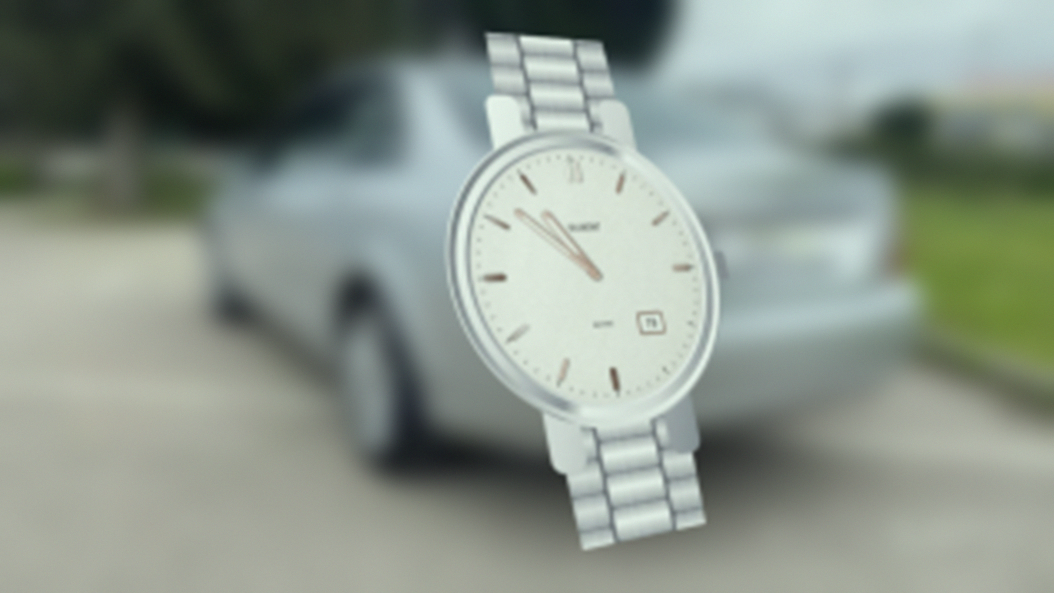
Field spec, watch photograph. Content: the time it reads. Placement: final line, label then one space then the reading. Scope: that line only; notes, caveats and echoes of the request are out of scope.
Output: 10:52
